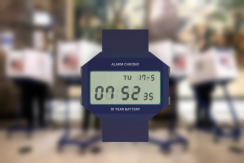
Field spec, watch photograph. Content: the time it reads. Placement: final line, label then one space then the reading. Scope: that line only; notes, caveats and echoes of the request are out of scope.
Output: 7:52:35
